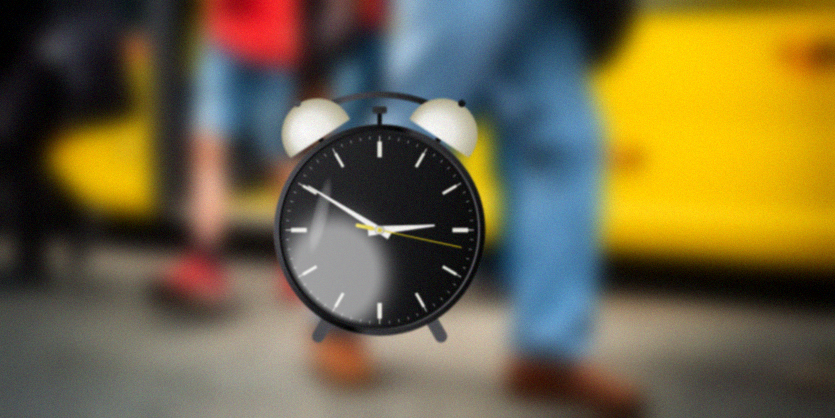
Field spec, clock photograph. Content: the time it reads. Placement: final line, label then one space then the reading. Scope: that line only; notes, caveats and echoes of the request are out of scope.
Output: 2:50:17
